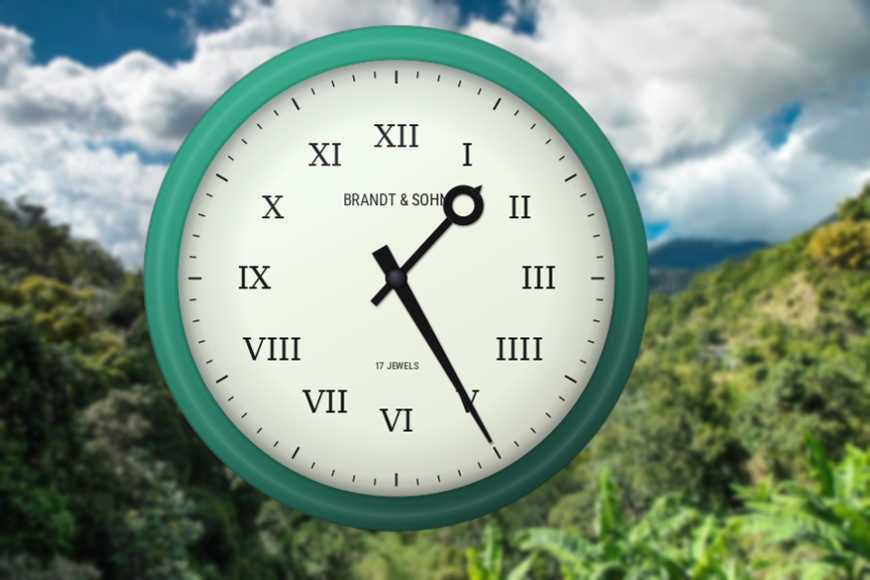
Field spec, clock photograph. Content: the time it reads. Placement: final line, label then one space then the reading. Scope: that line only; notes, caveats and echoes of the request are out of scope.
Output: 1:25
